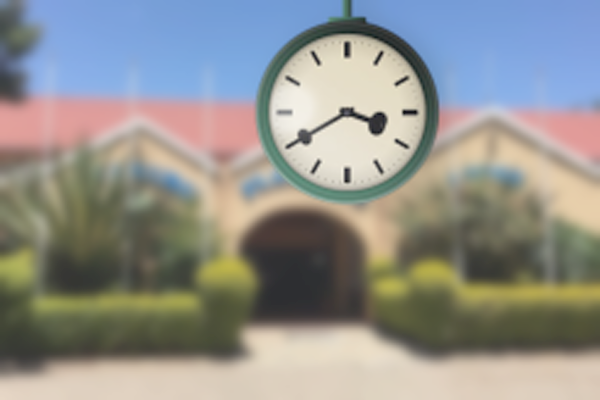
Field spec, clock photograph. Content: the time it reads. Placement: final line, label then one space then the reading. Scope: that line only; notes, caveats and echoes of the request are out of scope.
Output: 3:40
